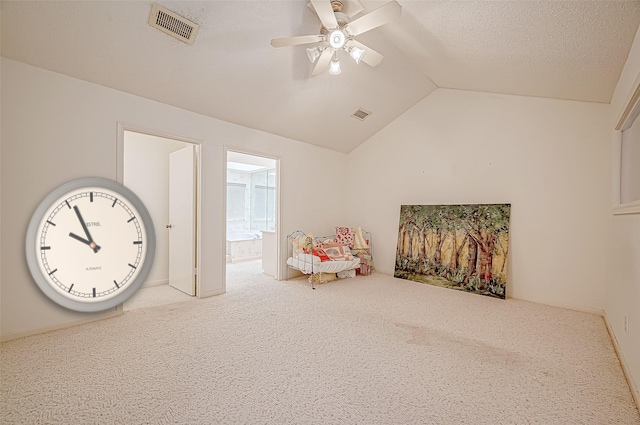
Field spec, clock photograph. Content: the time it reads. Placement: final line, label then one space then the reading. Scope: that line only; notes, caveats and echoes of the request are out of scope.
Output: 9:56
